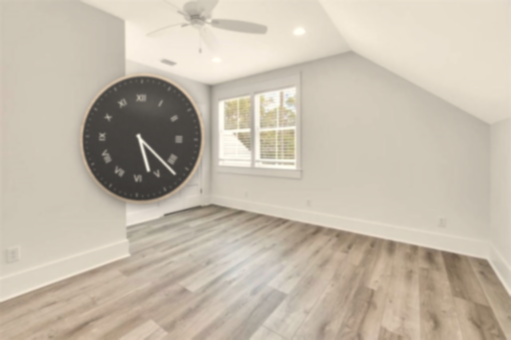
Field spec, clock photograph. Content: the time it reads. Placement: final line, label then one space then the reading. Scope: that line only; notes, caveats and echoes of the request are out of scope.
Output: 5:22
